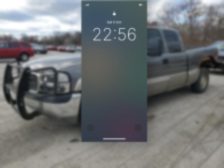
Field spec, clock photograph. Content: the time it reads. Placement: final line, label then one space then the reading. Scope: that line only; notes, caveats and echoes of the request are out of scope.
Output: 22:56
